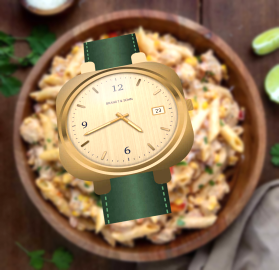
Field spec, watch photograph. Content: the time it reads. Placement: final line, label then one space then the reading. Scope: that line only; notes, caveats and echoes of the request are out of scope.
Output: 4:42
